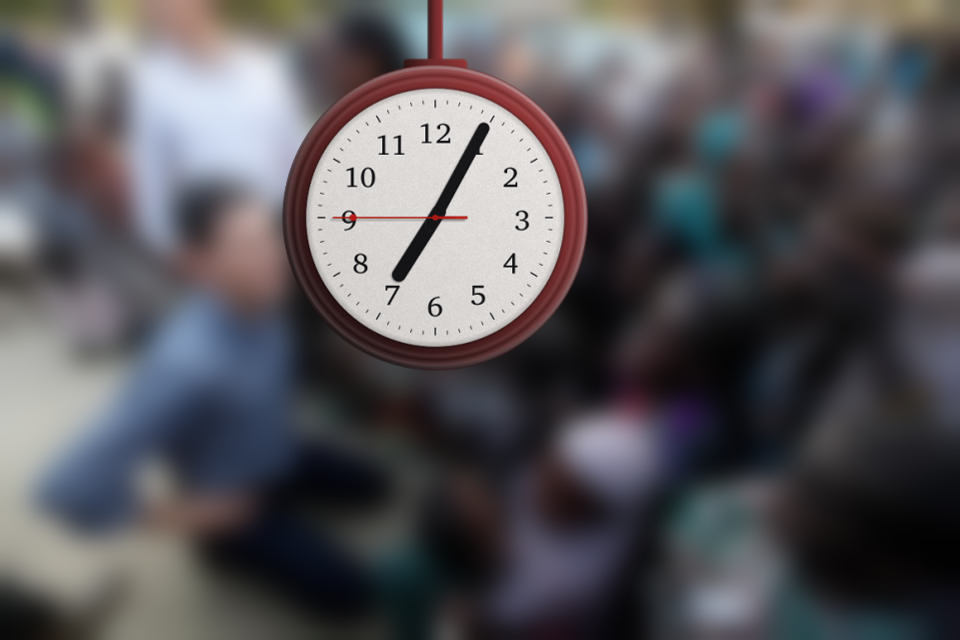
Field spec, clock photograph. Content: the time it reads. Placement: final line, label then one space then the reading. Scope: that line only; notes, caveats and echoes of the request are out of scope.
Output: 7:04:45
